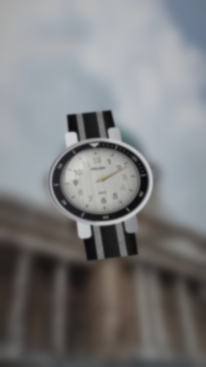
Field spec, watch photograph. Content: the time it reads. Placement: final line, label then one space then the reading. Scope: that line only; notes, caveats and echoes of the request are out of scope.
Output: 2:11
